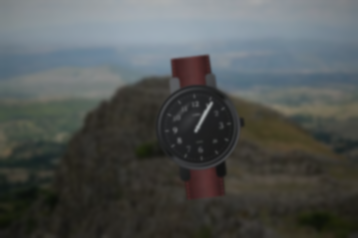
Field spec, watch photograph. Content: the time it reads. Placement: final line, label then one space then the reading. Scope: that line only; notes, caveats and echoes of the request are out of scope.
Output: 1:06
